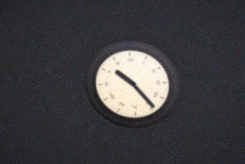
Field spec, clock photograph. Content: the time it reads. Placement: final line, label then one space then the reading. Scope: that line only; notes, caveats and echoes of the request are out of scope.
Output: 10:24
